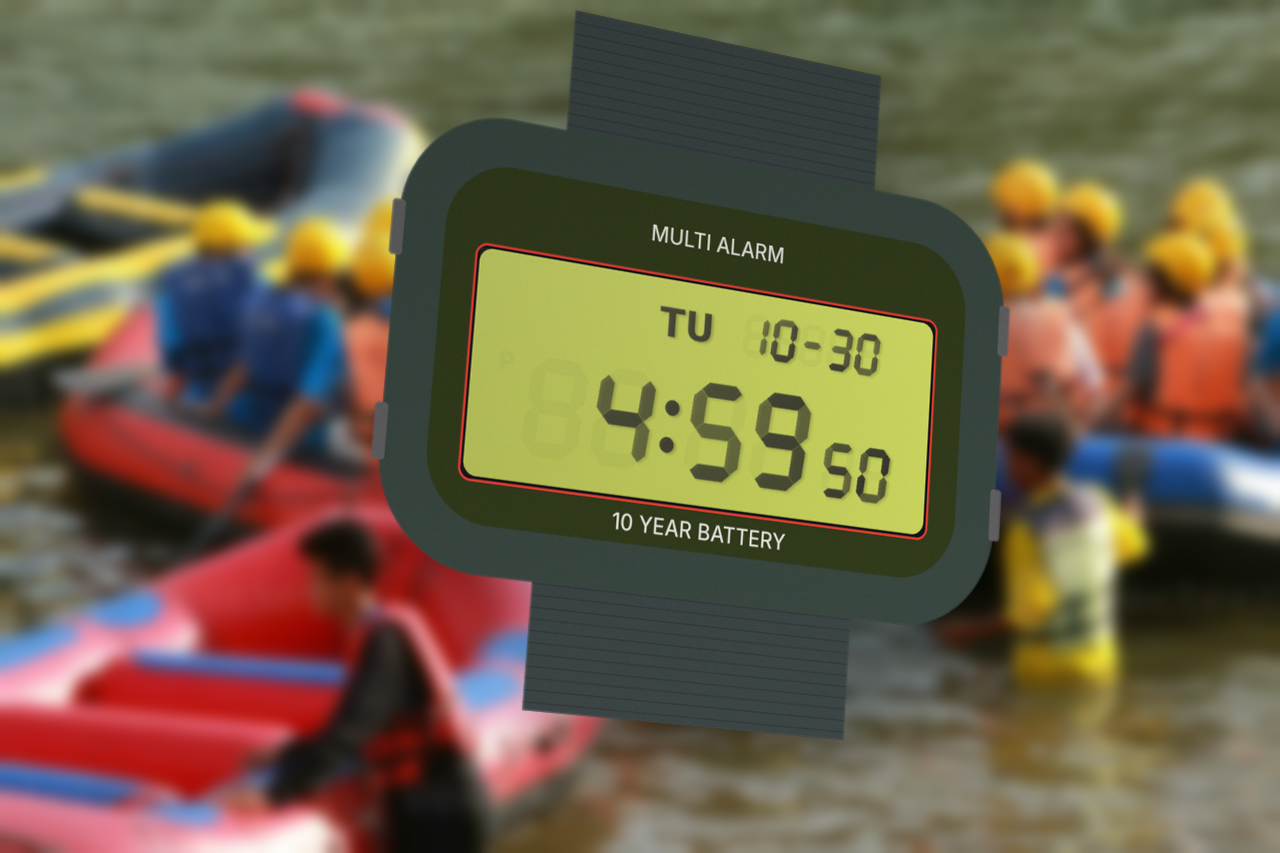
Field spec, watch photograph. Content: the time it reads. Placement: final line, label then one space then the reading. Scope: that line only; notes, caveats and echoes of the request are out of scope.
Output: 4:59:50
